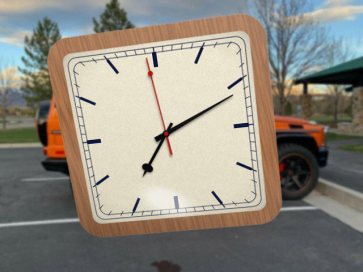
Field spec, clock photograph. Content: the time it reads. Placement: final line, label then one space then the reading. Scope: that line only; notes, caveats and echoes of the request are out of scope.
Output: 7:10:59
